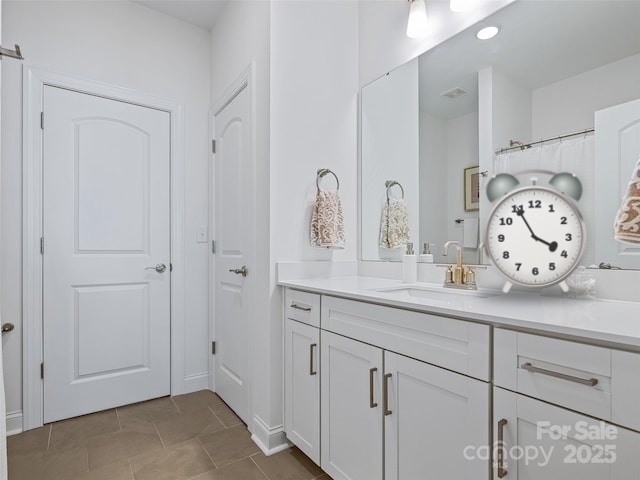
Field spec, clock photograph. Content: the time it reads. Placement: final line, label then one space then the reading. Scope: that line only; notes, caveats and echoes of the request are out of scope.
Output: 3:55
